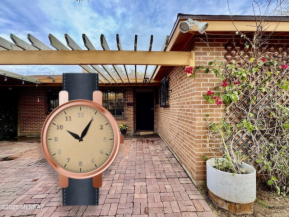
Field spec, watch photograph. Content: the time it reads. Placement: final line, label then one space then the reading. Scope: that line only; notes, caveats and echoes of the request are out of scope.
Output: 10:05
